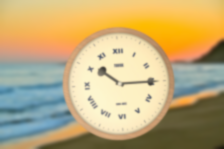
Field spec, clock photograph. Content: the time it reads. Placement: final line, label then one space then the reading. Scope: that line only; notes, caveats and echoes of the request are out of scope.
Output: 10:15
